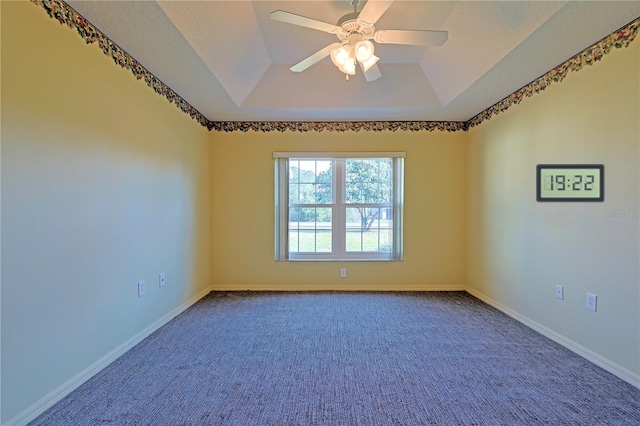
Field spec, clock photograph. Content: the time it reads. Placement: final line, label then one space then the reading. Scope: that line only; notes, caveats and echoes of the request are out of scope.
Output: 19:22
